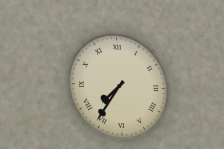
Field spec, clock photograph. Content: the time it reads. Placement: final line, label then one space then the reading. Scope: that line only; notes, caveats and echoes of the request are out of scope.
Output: 7:36
